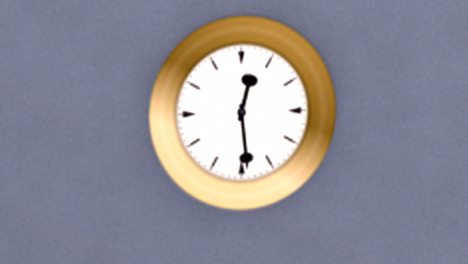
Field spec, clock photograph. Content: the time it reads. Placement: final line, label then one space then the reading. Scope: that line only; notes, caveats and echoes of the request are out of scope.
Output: 12:29
